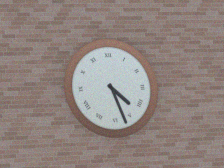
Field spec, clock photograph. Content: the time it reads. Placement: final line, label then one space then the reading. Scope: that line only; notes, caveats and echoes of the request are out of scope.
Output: 4:27
